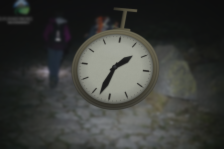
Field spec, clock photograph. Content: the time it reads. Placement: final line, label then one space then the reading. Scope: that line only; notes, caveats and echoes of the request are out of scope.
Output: 1:33
